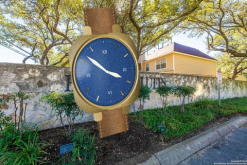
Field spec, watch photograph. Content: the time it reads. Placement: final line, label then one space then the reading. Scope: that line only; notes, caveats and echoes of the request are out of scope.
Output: 3:52
